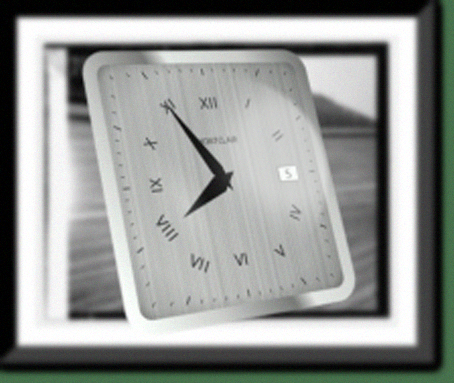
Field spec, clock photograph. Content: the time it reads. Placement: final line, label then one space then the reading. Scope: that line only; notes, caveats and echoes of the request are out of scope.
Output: 7:55
